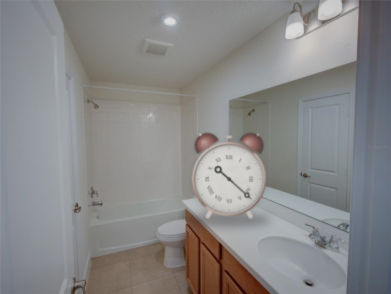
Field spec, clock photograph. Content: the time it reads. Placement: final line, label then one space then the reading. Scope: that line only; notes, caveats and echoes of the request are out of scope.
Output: 10:22
